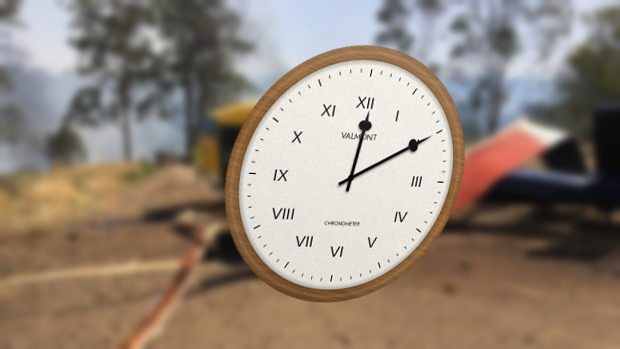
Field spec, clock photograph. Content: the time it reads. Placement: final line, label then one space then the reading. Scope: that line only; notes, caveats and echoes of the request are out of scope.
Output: 12:10
